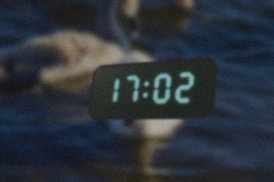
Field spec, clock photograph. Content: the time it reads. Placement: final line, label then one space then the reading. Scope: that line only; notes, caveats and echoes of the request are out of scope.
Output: 17:02
